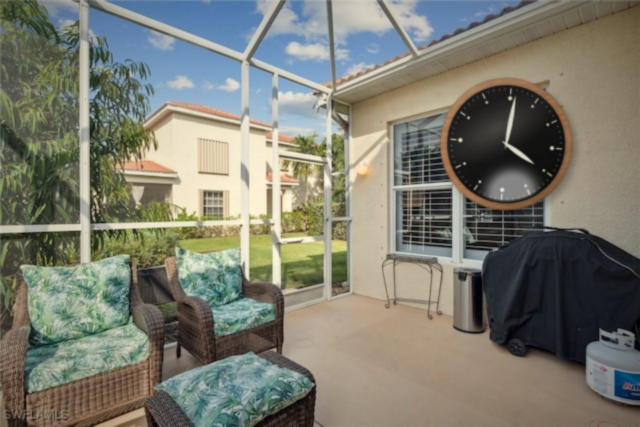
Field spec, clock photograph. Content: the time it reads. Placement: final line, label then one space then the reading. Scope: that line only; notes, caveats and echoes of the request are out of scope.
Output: 4:01
